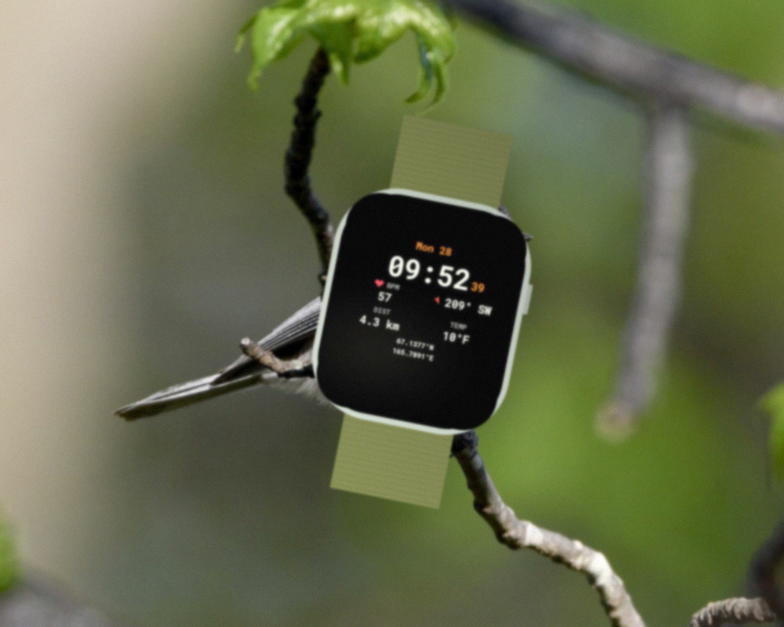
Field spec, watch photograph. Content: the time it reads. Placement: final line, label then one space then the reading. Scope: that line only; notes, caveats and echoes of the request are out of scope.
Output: 9:52:39
